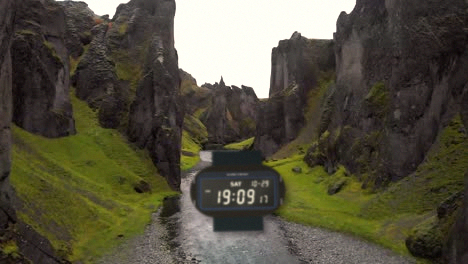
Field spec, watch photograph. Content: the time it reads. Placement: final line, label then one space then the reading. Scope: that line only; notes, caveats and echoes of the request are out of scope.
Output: 19:09
